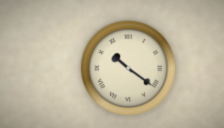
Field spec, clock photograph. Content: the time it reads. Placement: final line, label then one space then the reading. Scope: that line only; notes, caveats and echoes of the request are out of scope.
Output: 10:21
